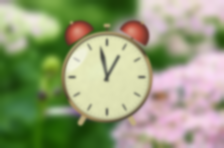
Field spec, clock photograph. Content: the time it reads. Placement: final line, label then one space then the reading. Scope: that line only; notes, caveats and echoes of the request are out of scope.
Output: 12:58
